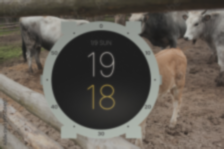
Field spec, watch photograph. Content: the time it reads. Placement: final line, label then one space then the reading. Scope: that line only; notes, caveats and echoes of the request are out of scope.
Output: 19:18
